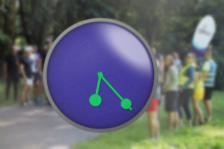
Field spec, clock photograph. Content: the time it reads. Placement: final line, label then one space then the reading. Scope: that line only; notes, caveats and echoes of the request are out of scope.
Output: 6:23
